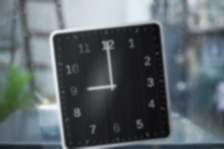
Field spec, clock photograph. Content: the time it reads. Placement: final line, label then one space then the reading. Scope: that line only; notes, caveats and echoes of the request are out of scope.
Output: 9:00
